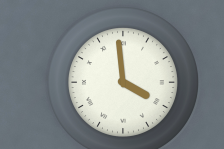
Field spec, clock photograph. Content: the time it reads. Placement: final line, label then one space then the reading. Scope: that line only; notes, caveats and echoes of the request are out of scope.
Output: 3:59
